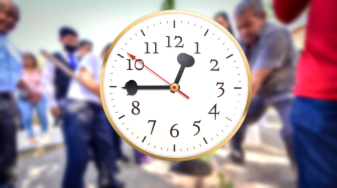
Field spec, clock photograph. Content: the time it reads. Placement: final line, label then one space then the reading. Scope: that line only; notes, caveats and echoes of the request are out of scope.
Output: 12:44:51
